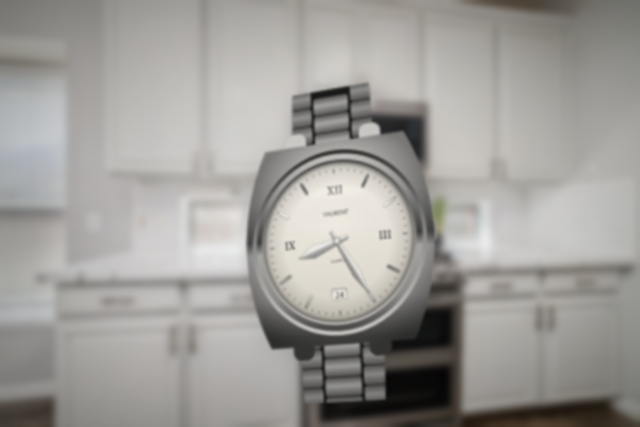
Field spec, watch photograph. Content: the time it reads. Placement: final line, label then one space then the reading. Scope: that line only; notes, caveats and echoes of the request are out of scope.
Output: 8:25
